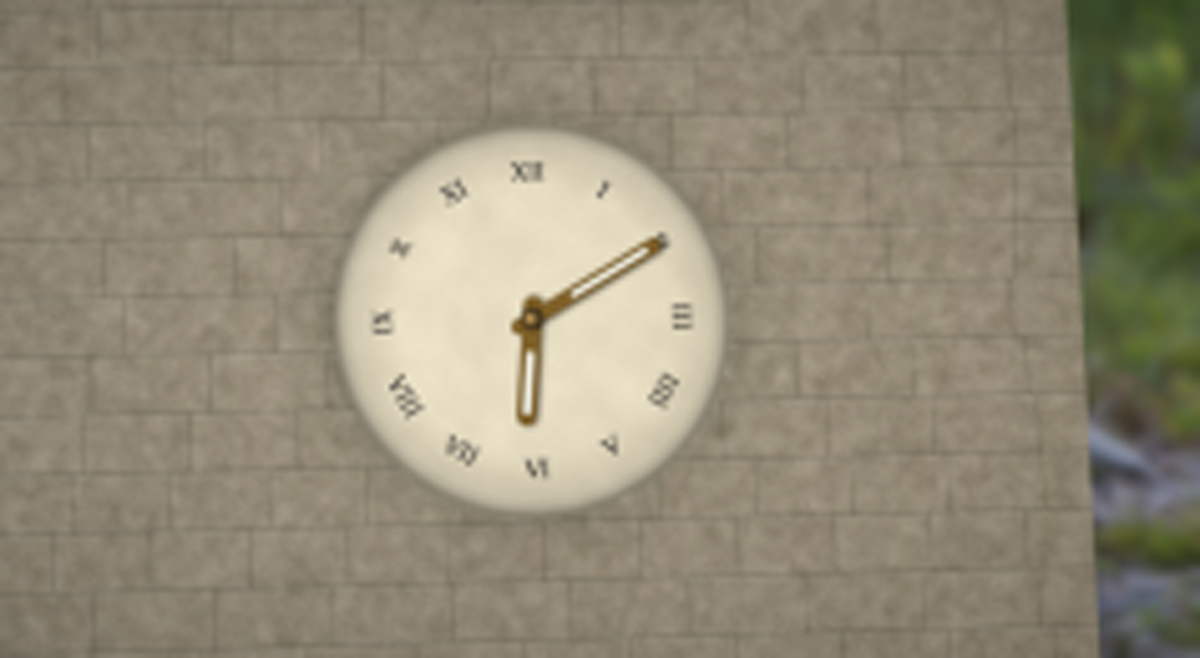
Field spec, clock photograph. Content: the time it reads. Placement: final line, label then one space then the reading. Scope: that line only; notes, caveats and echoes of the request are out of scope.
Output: 6:10
